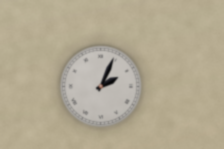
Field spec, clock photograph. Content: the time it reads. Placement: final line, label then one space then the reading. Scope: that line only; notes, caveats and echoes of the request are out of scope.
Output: 2:04
